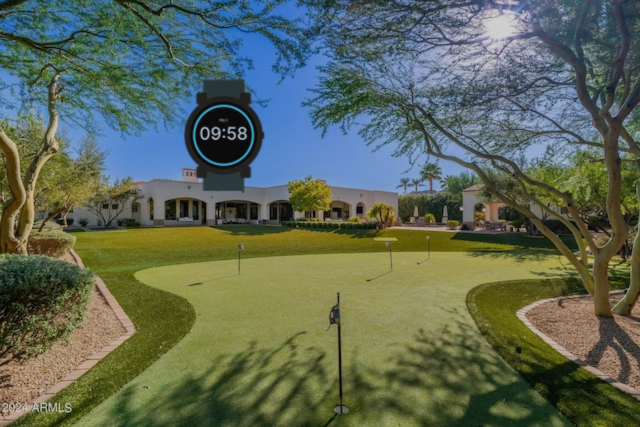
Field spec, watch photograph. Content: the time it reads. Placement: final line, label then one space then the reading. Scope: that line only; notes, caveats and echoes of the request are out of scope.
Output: 9:58
